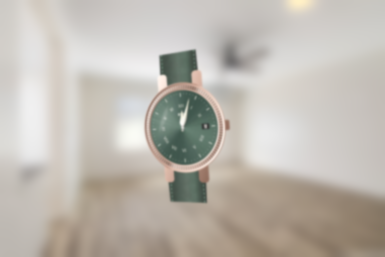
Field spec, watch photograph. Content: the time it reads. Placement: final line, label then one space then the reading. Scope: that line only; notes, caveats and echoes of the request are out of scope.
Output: 12:03
